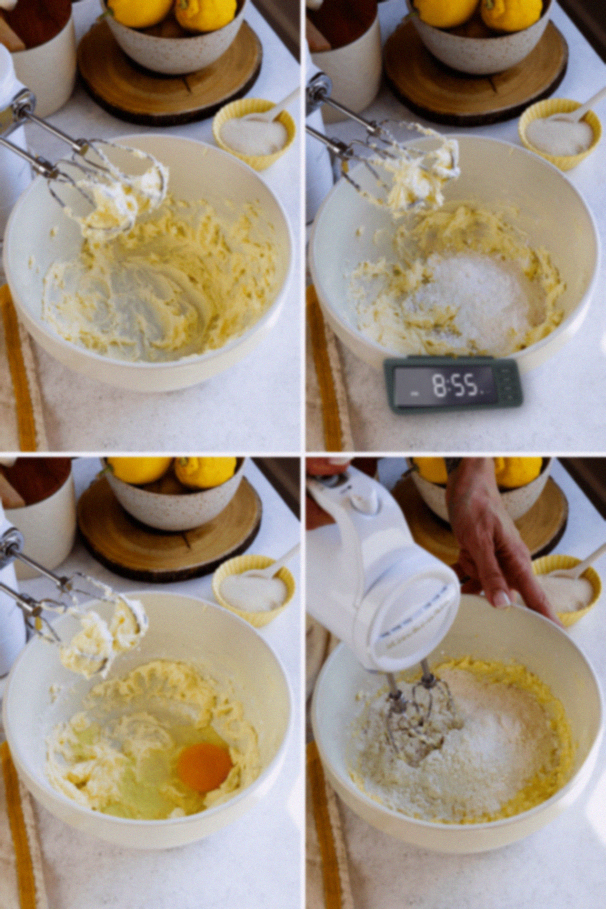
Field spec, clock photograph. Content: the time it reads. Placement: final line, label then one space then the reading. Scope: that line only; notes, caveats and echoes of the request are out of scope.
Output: 8:55
